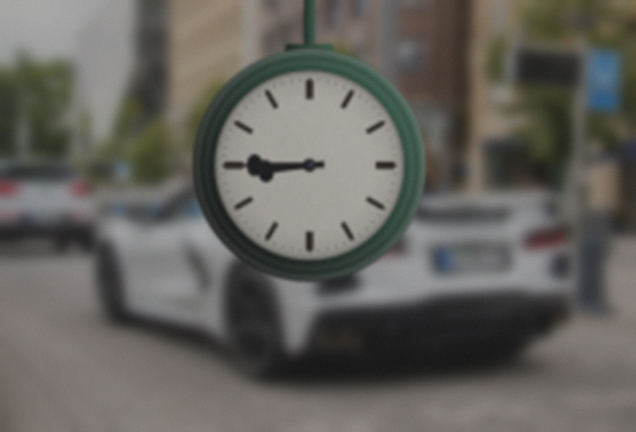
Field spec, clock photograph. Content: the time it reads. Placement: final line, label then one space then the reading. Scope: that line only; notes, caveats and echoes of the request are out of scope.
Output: 8:45
